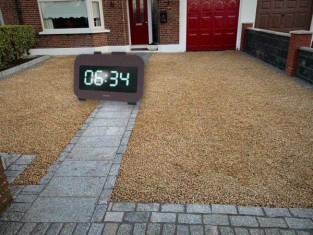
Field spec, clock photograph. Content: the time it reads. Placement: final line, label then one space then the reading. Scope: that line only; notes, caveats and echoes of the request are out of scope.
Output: 6:34
